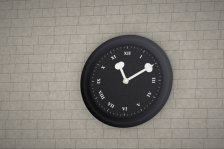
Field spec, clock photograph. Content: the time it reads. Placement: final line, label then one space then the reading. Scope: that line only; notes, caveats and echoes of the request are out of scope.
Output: 11:10
